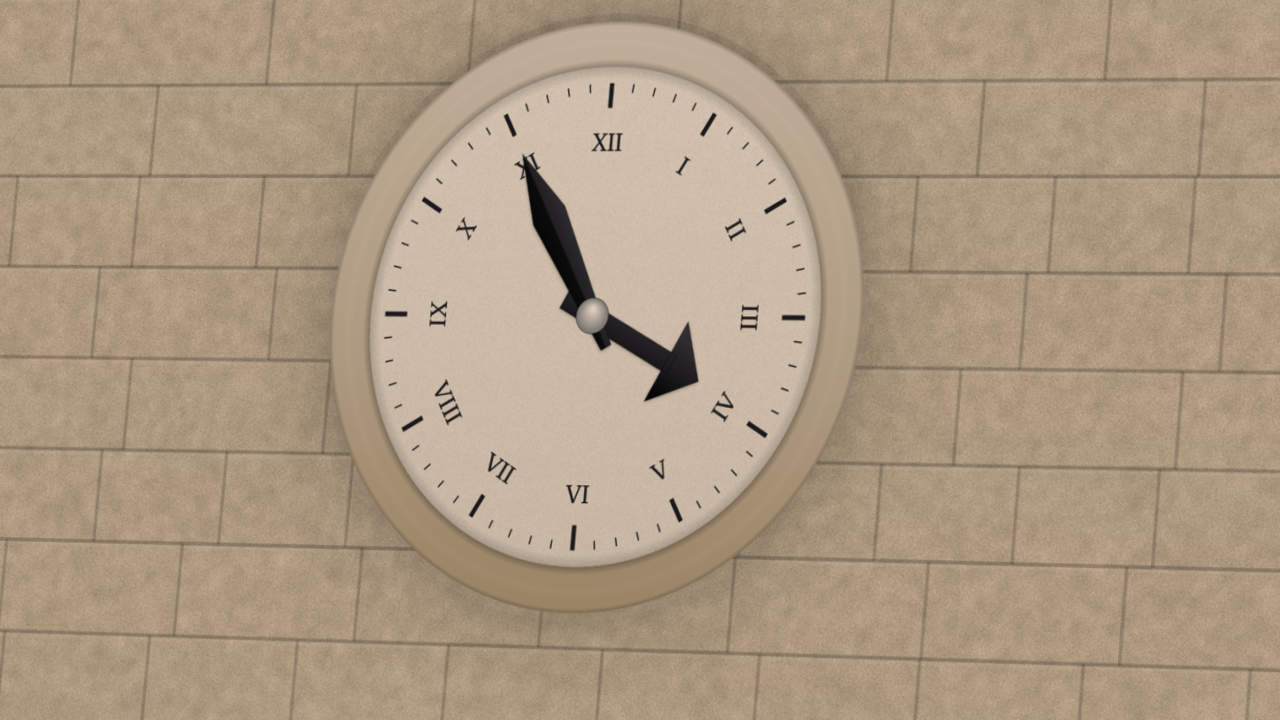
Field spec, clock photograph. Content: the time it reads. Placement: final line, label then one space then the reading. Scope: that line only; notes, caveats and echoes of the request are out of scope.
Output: 3:55
